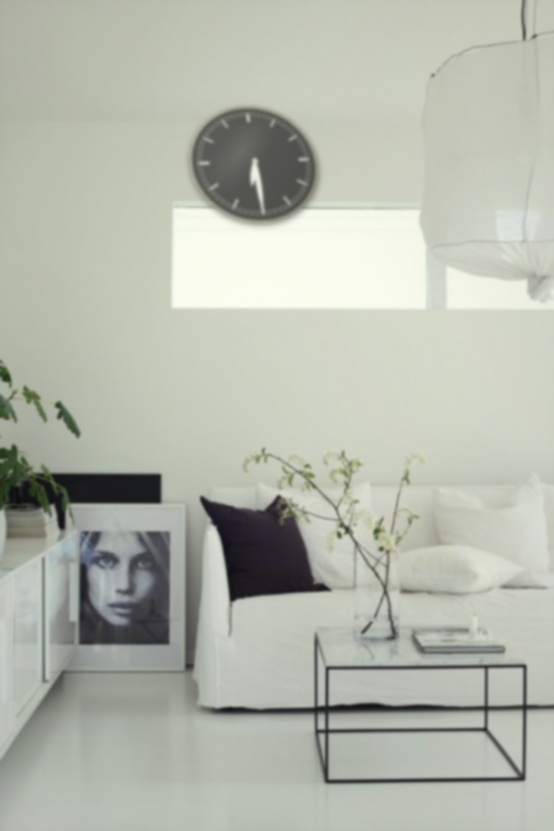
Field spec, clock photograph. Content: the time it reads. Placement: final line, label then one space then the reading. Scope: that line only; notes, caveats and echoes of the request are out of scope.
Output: 6:30
